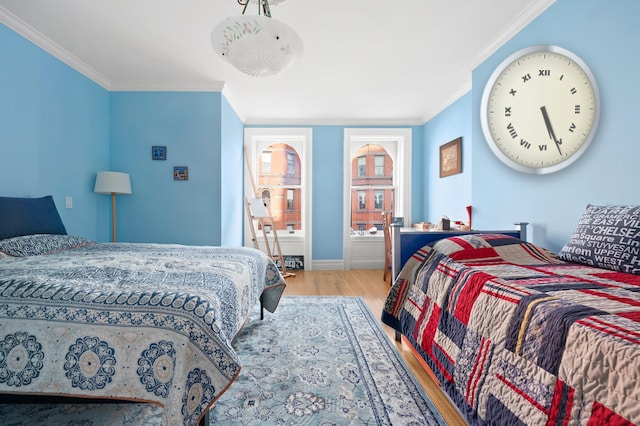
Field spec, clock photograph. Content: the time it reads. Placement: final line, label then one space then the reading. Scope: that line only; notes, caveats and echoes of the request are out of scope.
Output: 5:26
